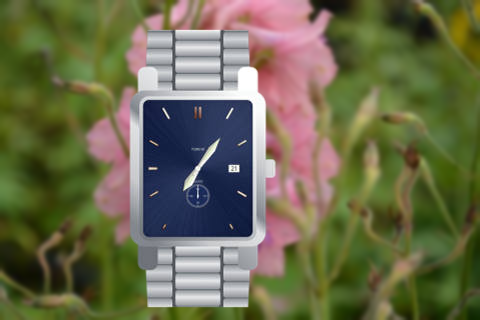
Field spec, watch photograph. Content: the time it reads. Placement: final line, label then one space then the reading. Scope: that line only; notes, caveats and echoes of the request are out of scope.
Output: 7:06
